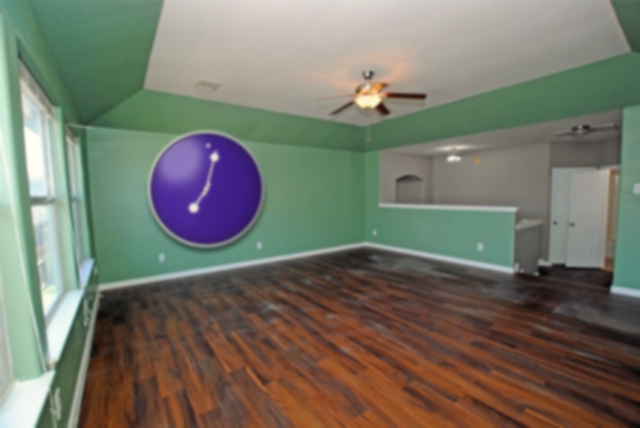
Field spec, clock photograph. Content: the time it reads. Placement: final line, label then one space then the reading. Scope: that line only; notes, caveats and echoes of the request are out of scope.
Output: 7:02
